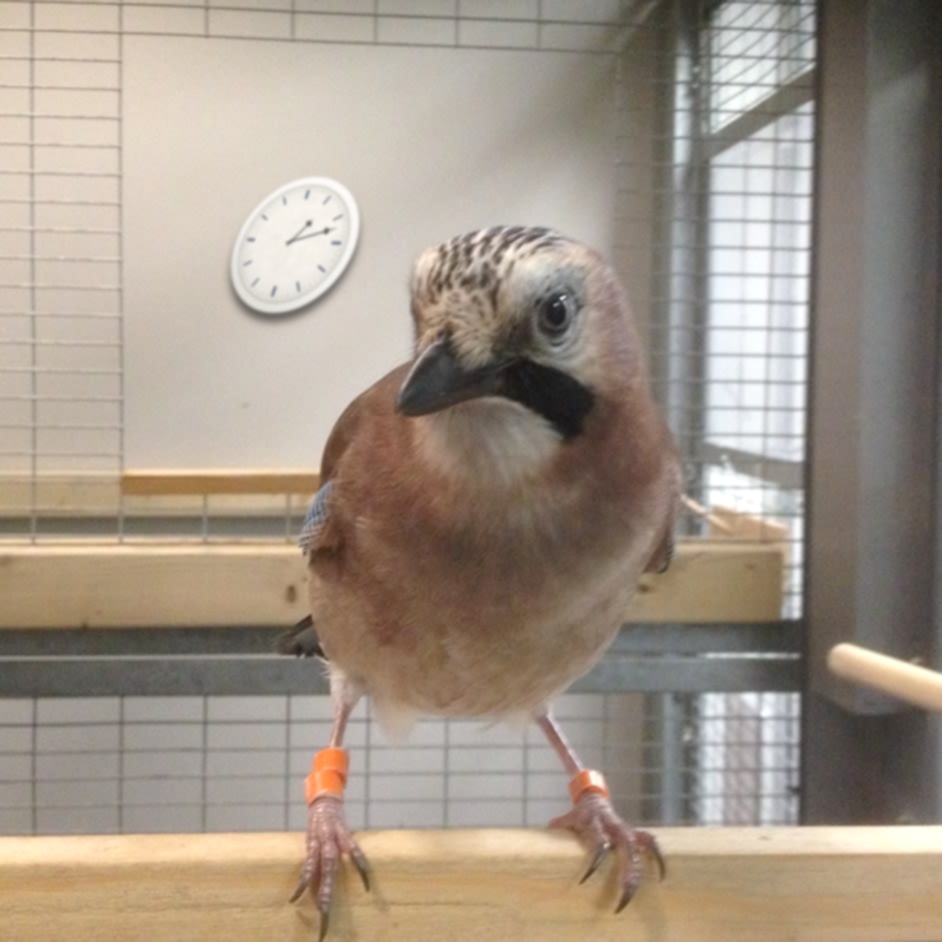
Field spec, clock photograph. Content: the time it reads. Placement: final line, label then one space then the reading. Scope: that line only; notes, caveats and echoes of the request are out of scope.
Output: 1:12
